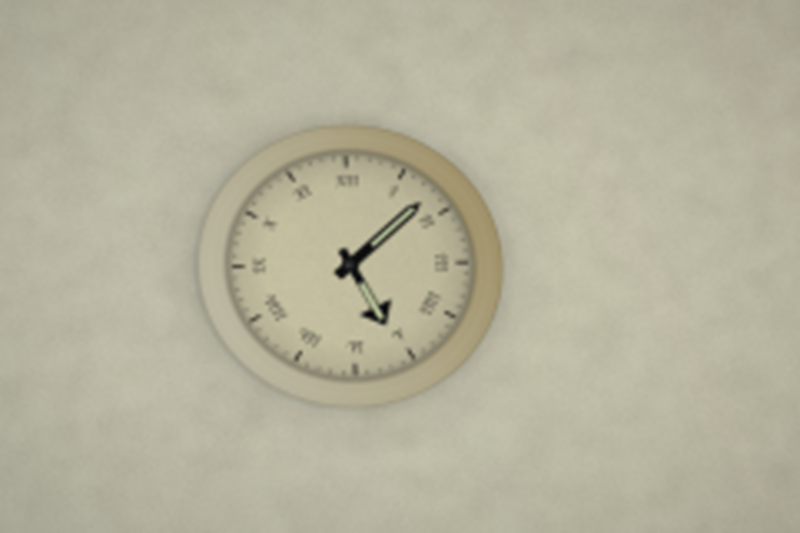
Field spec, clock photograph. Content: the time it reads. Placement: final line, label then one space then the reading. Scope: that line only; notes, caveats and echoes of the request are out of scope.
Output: 5:08
